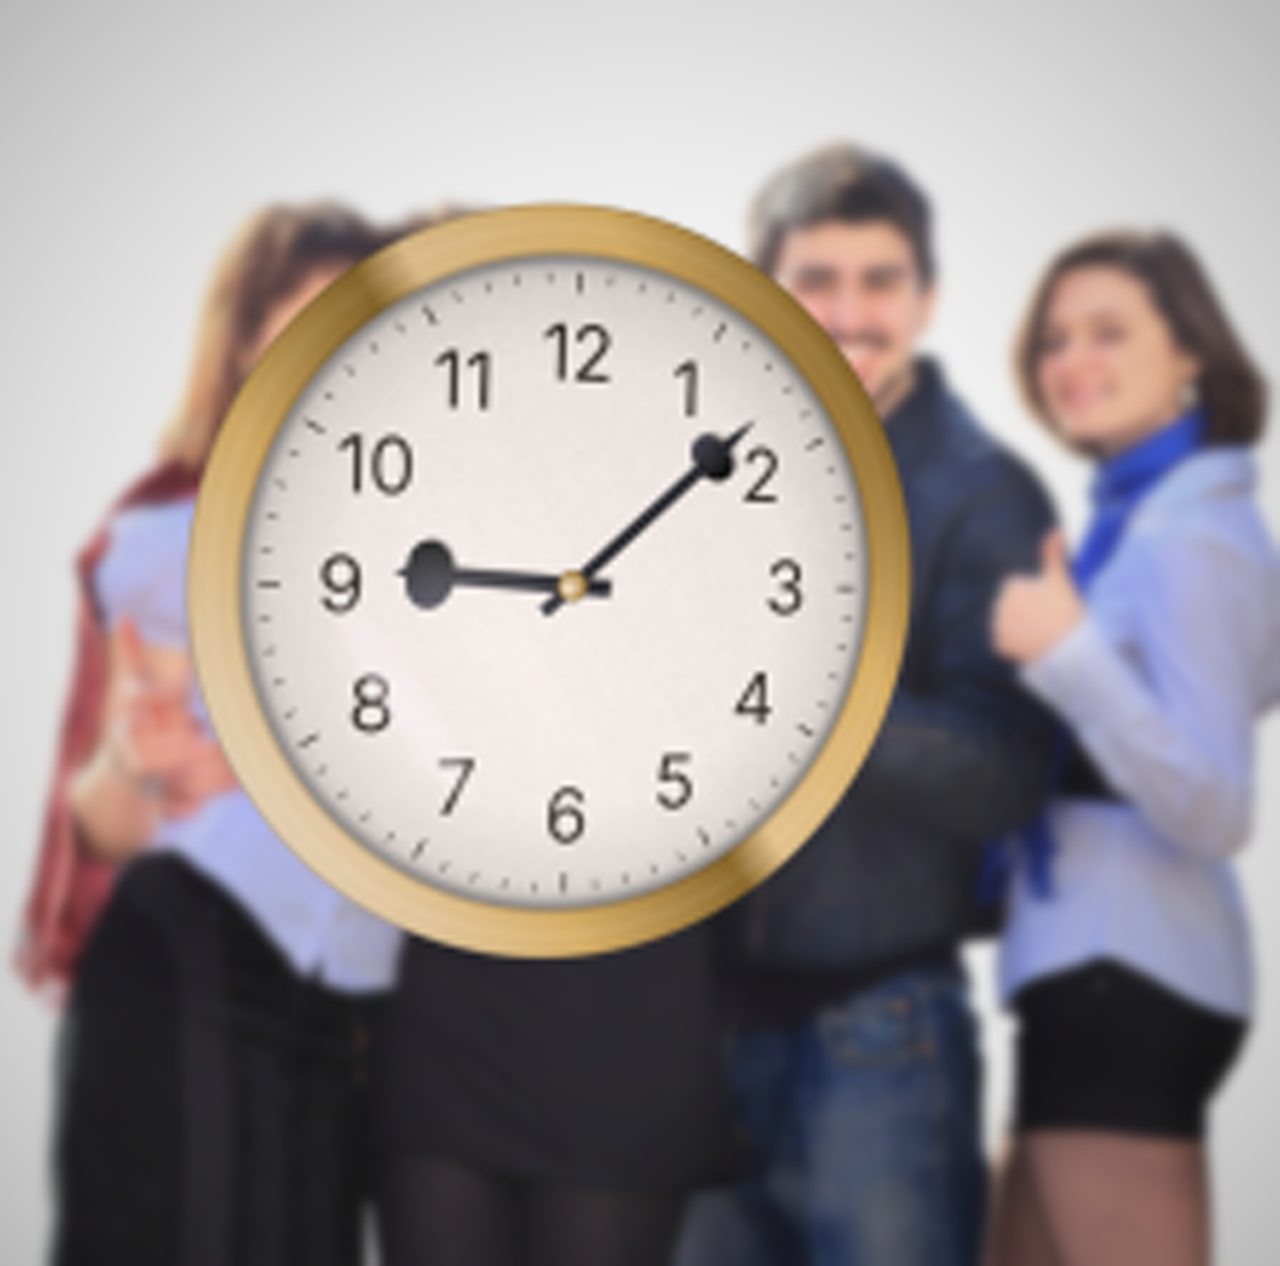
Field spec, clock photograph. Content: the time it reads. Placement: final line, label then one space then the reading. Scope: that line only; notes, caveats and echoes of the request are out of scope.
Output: 9:08
